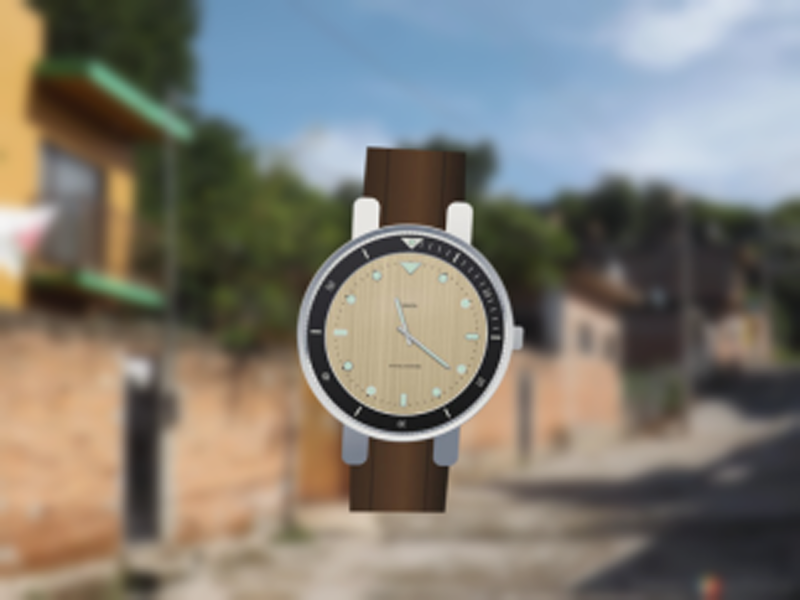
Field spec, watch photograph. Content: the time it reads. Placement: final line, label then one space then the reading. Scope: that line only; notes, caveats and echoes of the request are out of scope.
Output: 11:21
